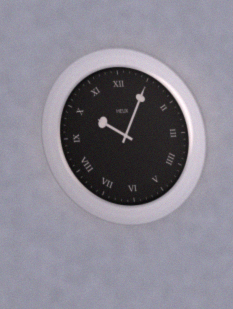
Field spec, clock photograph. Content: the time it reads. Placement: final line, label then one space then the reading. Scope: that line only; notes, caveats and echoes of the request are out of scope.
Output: 10:05
